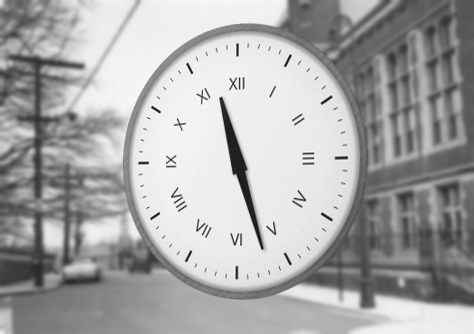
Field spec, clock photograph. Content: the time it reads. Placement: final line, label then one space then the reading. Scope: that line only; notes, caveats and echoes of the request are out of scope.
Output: 11:27
